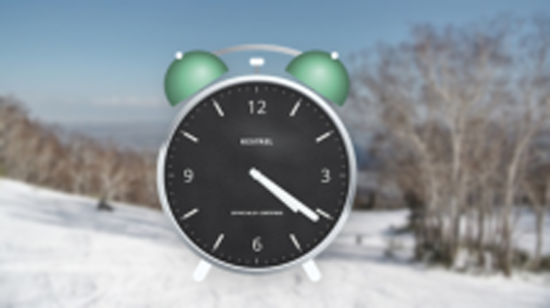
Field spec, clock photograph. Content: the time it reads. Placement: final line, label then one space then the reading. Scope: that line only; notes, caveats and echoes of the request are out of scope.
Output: 4:21
